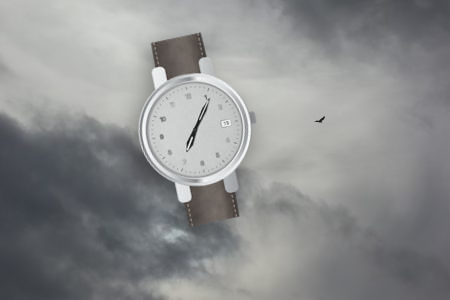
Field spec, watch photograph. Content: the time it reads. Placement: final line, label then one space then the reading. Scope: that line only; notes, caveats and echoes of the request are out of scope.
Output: 7:06
